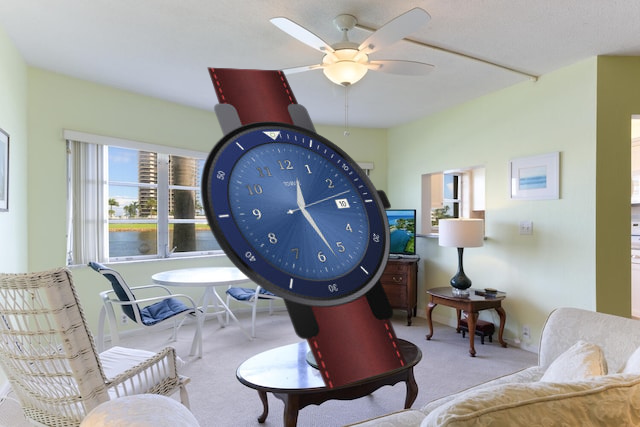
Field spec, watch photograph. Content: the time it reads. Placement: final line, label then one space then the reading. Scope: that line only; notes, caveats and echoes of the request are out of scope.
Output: 12:27:13
